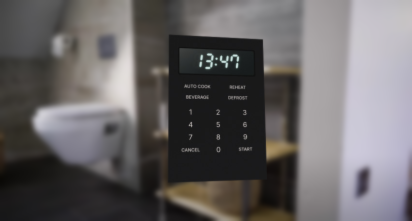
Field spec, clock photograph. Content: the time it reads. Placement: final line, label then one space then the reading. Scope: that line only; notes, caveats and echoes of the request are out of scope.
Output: 13:47
